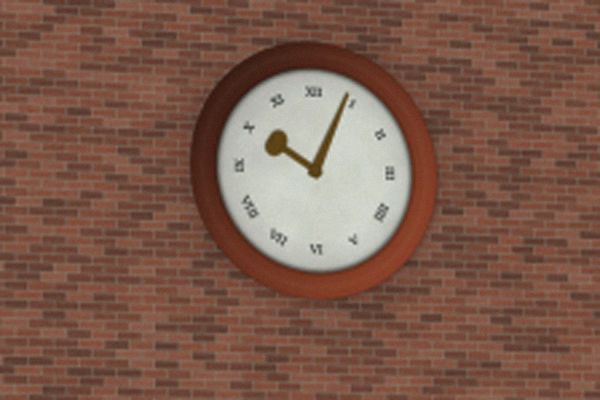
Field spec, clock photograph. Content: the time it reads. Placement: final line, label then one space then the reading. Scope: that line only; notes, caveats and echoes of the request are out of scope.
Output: 10:04
